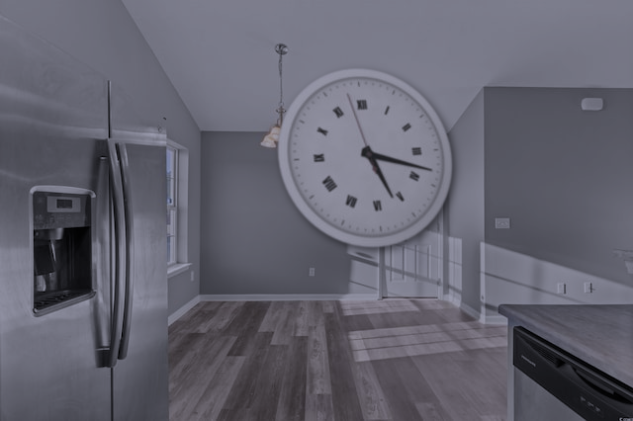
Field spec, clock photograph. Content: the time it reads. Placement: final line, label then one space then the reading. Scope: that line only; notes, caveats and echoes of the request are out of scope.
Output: 5:17:58
